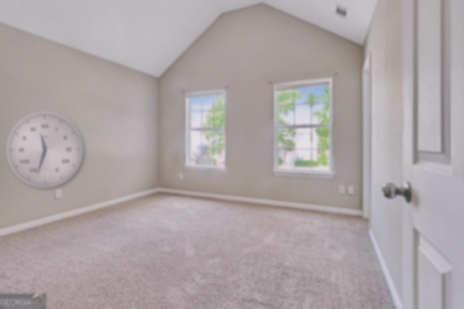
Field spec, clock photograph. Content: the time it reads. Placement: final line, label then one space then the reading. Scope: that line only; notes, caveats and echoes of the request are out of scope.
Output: 11:33
